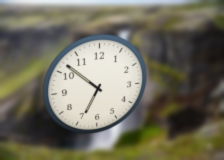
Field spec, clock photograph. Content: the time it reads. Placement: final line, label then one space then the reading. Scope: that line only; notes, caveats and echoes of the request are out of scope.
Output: 6:52
